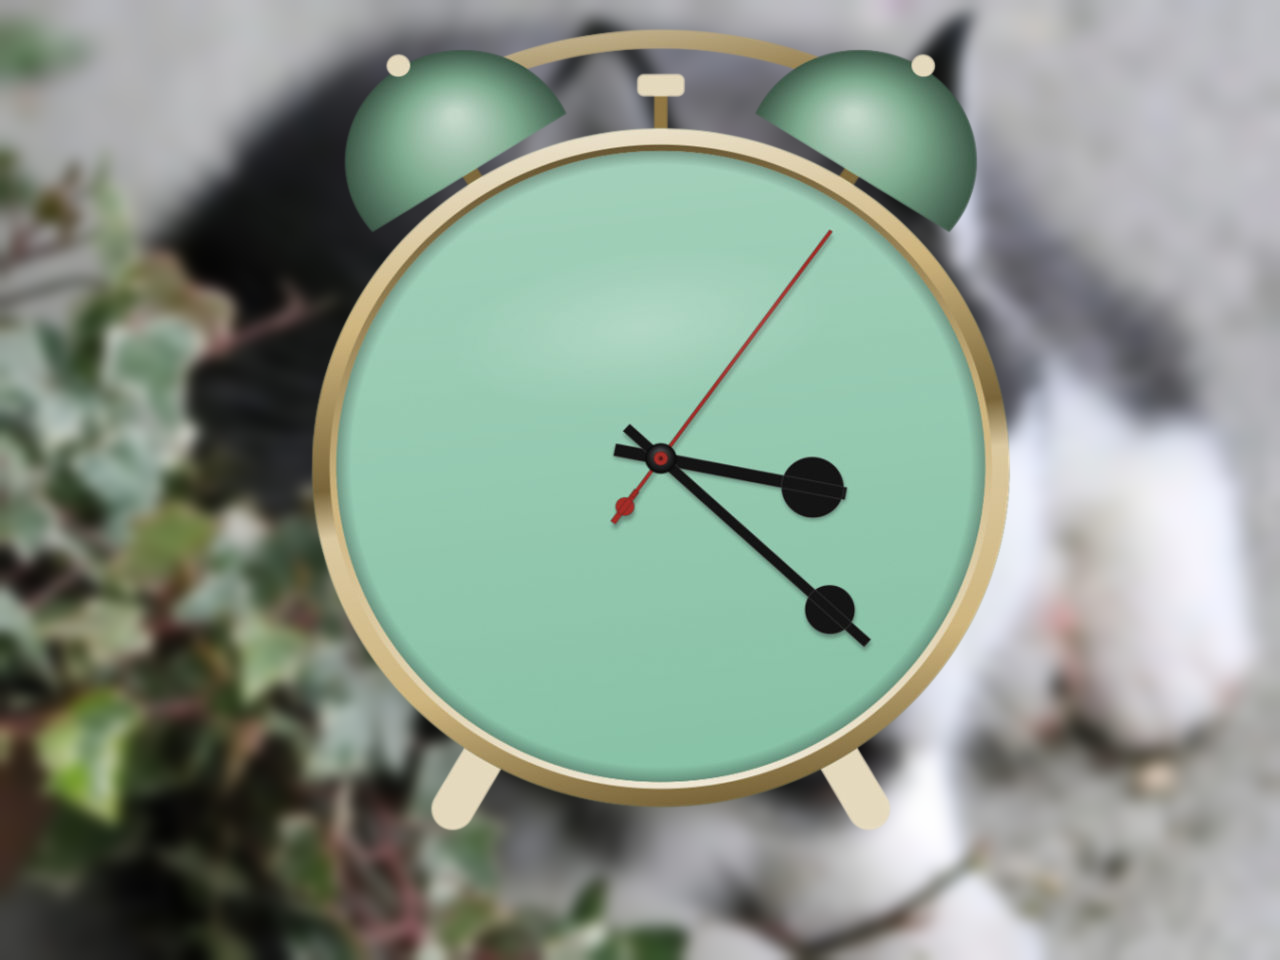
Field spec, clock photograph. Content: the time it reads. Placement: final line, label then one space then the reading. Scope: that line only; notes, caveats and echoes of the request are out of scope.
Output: 3:22:06
